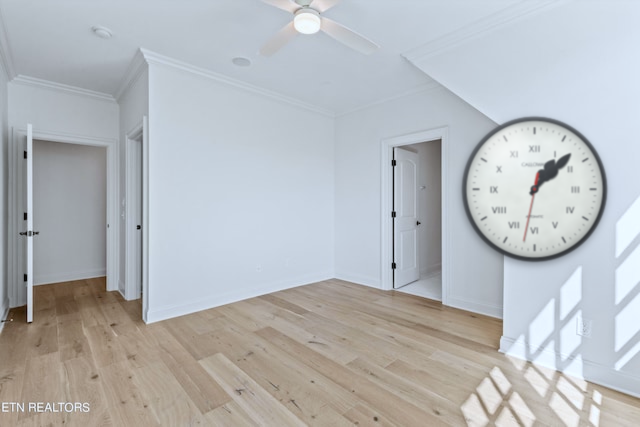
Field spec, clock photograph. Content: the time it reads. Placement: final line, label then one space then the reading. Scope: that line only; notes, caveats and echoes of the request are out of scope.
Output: 1:07:32
